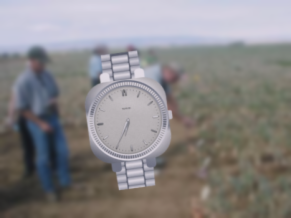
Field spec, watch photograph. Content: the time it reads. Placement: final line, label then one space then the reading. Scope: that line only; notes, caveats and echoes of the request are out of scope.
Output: 6:35
